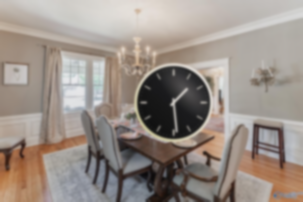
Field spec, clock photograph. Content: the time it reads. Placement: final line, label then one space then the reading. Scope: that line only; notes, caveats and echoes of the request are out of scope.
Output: 1:29
